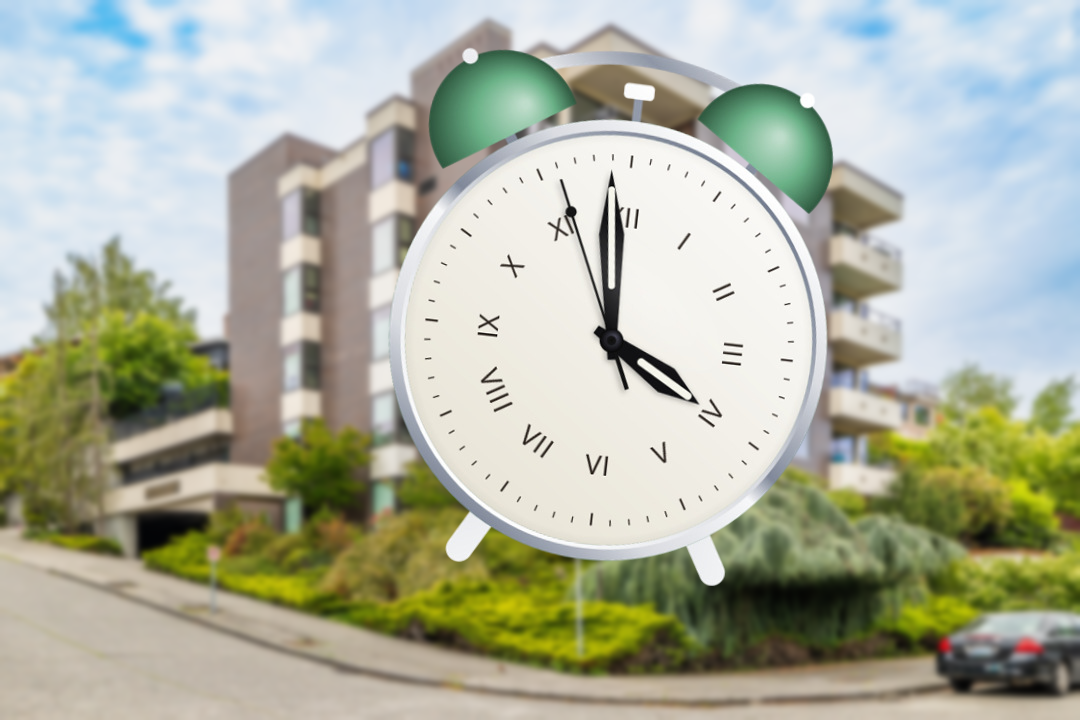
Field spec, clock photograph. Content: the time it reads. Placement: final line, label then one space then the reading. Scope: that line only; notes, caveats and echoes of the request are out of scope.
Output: 3:58:56
